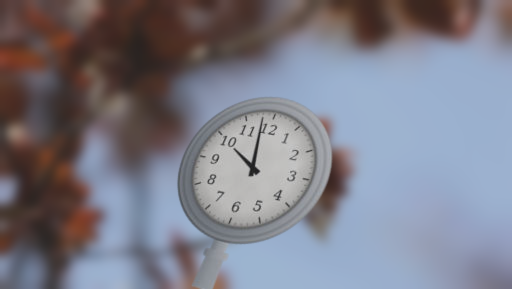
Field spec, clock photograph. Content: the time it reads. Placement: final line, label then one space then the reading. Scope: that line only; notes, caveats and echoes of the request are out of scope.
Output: 9:58
